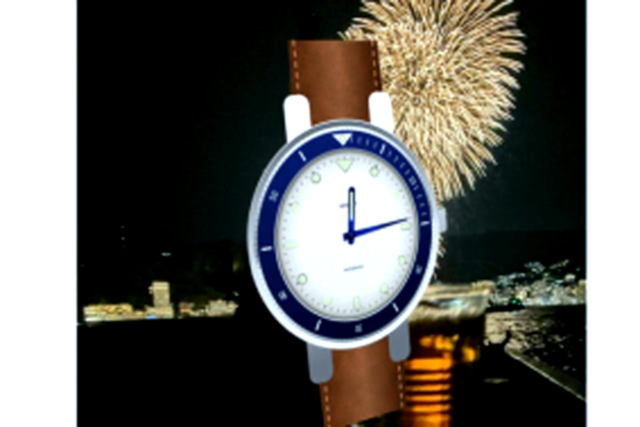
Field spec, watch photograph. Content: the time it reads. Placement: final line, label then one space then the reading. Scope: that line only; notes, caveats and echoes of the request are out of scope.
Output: 12:14
